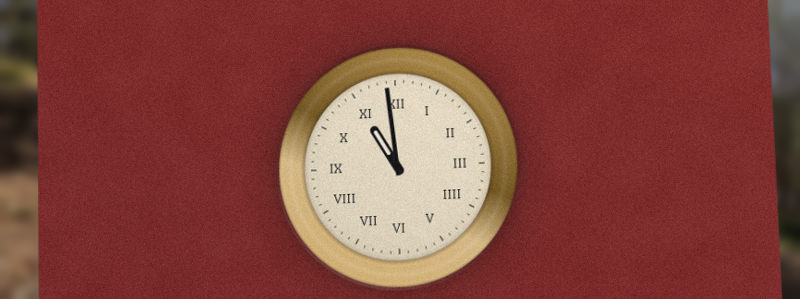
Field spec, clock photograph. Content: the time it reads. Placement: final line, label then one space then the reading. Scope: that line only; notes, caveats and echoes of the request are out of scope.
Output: 10:59
